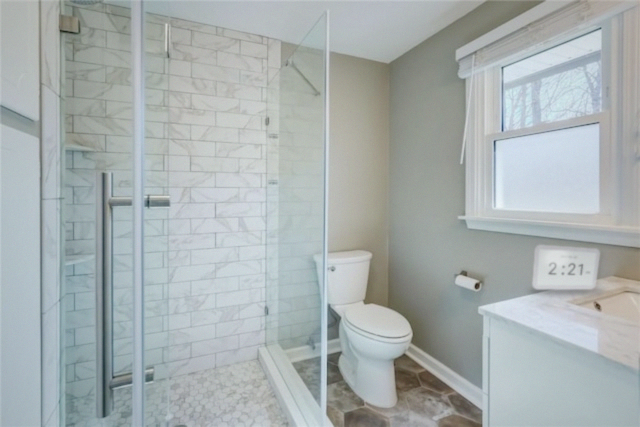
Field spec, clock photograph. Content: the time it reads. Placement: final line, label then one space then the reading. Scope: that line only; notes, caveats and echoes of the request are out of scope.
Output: 2:21
